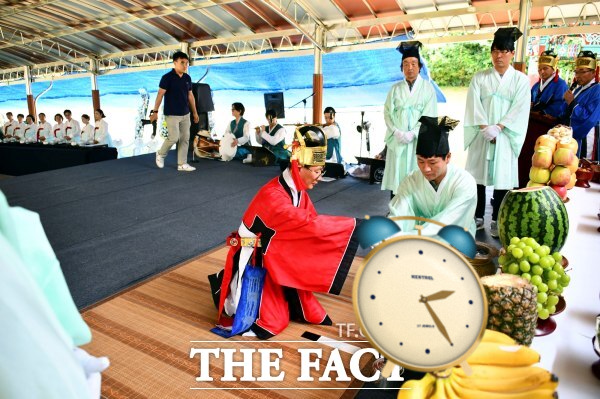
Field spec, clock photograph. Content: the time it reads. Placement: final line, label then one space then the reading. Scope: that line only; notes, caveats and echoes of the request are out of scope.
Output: 2:25
